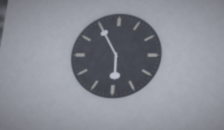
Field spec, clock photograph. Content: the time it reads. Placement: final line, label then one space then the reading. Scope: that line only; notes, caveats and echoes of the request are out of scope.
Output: 5:55
